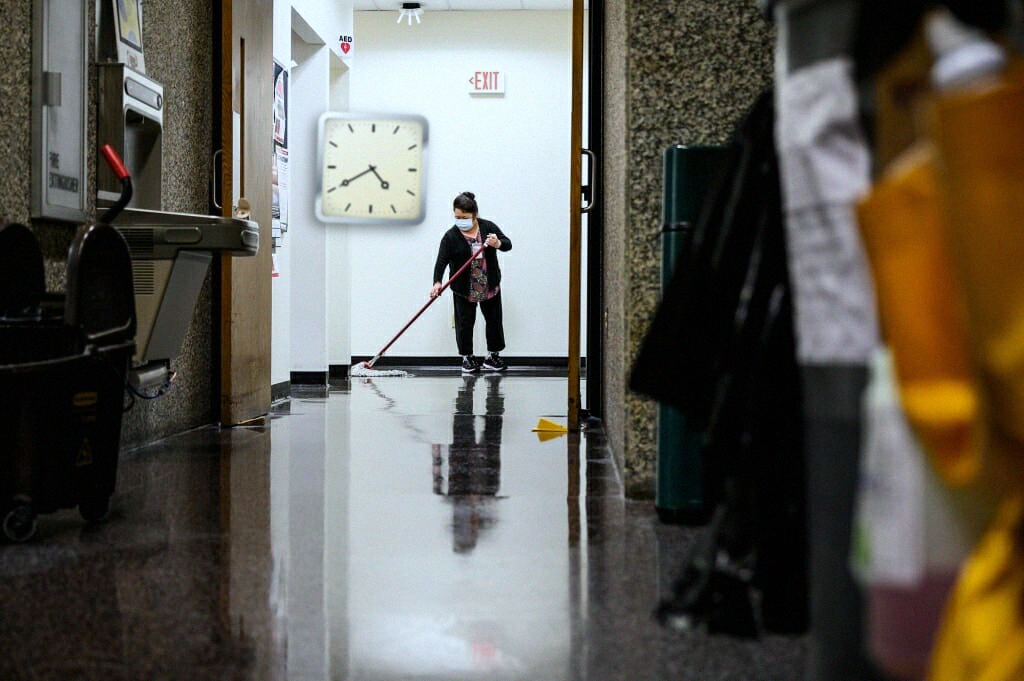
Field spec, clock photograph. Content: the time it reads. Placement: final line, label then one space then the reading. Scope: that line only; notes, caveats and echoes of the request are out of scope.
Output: 4:40
